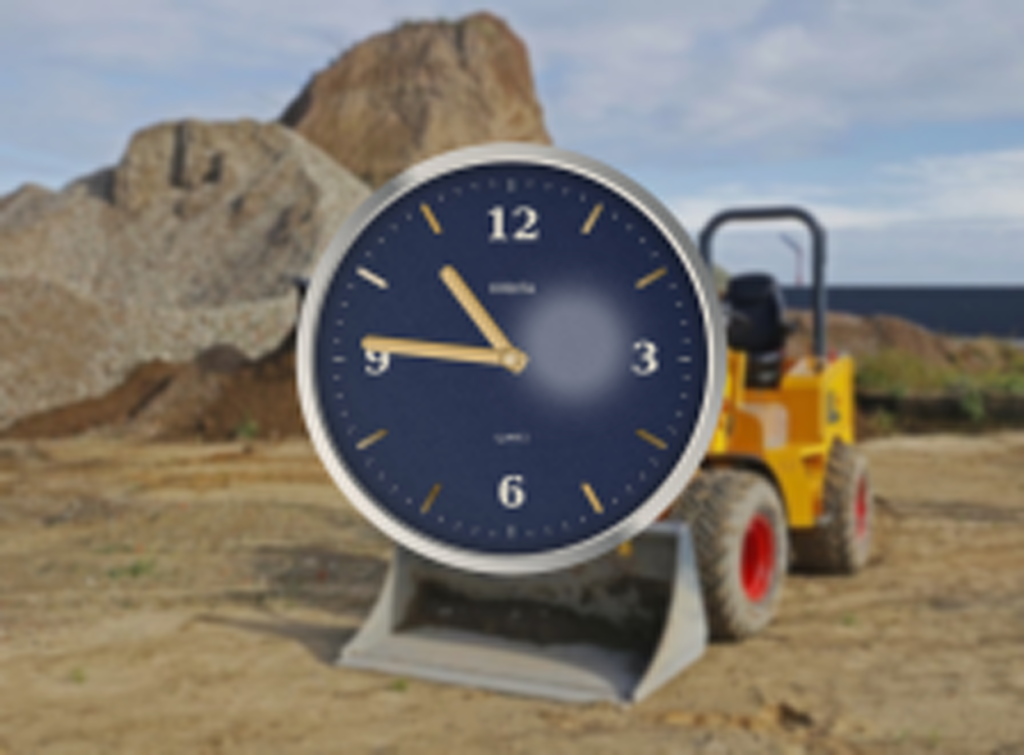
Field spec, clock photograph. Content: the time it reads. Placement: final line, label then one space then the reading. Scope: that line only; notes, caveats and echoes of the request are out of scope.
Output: 10:46
